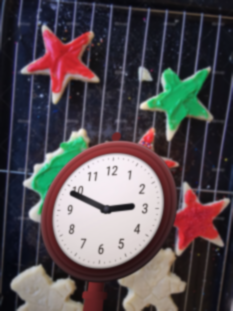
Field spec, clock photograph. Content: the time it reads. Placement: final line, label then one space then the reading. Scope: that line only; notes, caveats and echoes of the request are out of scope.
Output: 2:49
